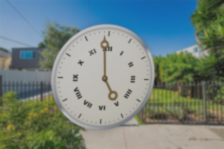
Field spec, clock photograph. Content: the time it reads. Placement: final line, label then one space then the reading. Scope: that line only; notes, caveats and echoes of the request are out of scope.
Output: 4:59
